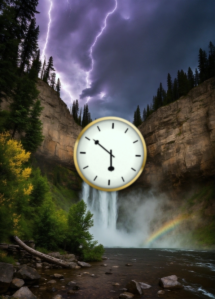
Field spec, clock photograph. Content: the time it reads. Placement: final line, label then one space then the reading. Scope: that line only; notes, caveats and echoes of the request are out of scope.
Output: 5:51
